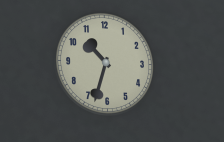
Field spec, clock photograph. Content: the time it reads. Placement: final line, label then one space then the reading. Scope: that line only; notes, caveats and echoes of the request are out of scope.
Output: 10:33
